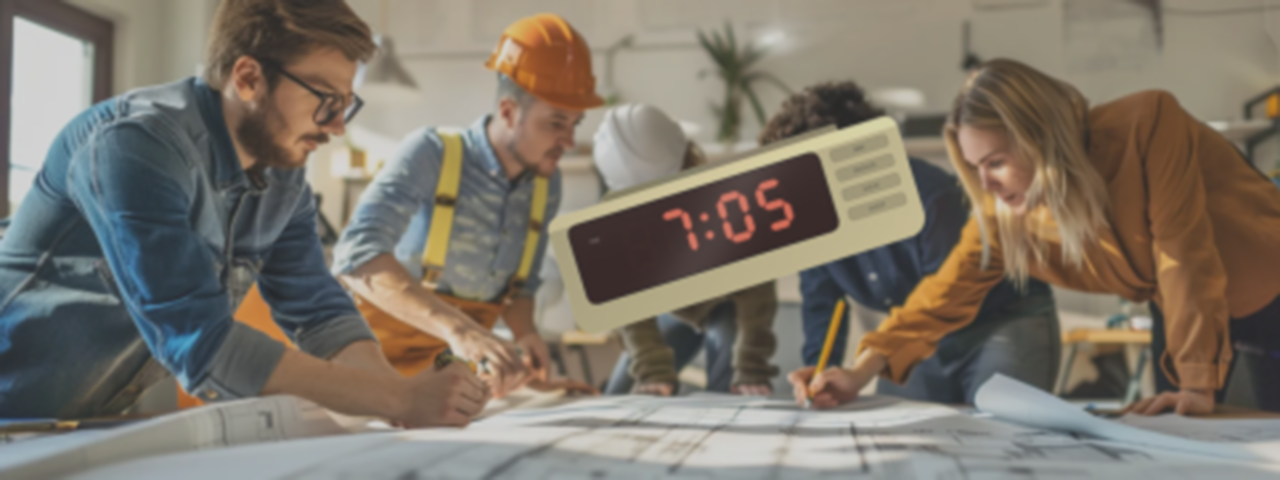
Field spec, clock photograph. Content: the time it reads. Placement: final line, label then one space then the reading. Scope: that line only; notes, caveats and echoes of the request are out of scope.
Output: 7:05
